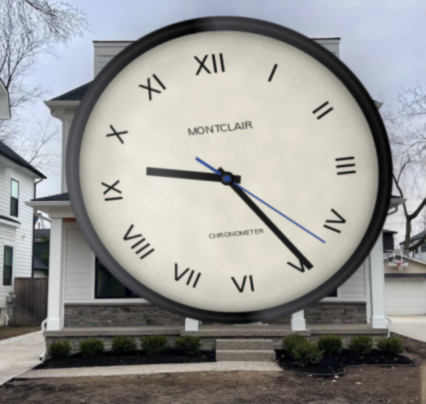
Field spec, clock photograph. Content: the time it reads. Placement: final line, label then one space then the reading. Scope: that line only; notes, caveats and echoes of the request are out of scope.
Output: 9:24:22
